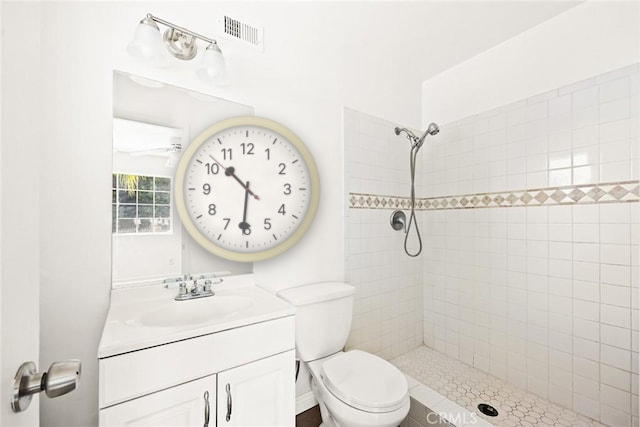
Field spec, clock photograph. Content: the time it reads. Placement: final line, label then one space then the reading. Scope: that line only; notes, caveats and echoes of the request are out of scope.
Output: 10:30:52
